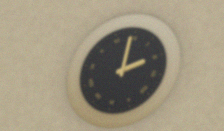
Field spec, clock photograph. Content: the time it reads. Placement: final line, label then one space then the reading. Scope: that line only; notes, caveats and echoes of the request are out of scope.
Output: 1:59
